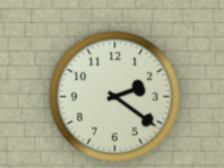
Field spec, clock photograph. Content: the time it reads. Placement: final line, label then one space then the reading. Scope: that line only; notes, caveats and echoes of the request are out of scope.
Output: 2:21
